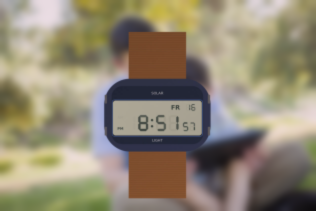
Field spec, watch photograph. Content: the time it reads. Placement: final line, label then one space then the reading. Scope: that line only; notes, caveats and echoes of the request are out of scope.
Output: 8:51:57
